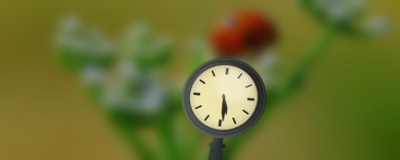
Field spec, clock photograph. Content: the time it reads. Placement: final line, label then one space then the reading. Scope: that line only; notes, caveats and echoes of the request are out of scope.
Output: 5:29
